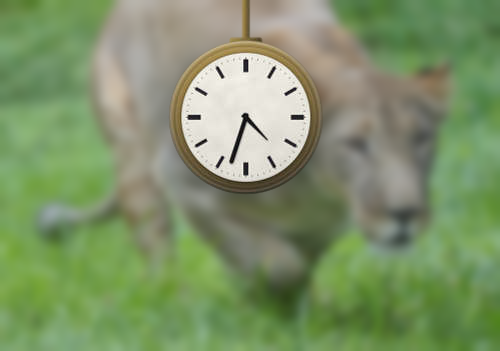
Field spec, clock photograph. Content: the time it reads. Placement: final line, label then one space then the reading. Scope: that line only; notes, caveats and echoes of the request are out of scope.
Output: 4:33
